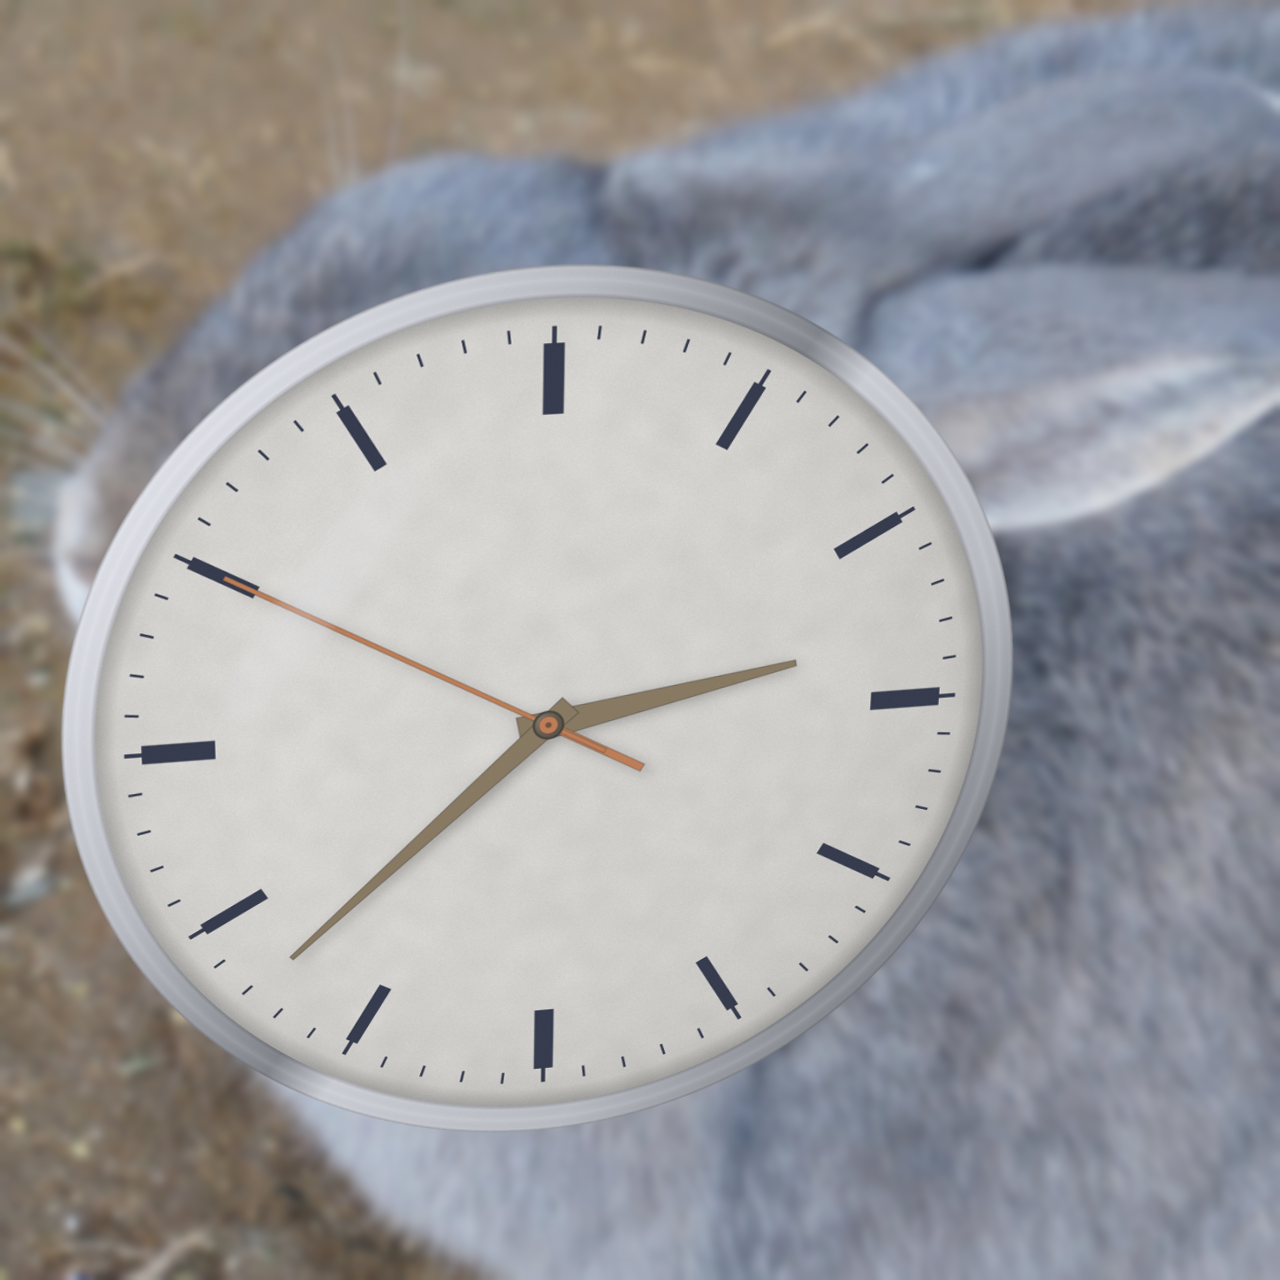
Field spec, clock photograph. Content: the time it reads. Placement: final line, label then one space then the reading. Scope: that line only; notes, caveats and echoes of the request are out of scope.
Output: 2:37:50
